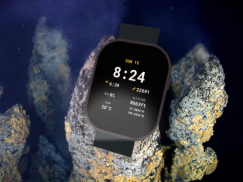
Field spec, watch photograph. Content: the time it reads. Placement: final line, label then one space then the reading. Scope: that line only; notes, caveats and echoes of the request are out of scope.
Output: 8:24
